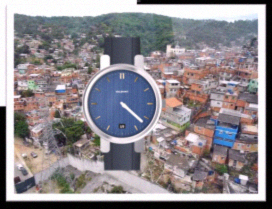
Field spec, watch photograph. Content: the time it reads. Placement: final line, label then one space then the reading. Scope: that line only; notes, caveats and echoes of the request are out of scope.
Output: 4:22
